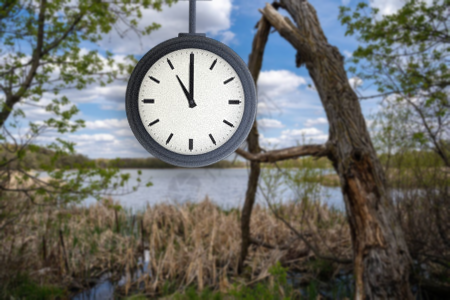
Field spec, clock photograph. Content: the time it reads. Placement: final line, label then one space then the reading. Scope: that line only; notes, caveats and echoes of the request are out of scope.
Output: 11:00
